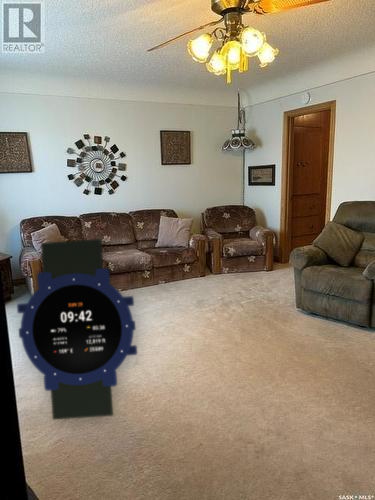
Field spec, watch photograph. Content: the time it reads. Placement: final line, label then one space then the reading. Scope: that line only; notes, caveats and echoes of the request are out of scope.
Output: 9:42
